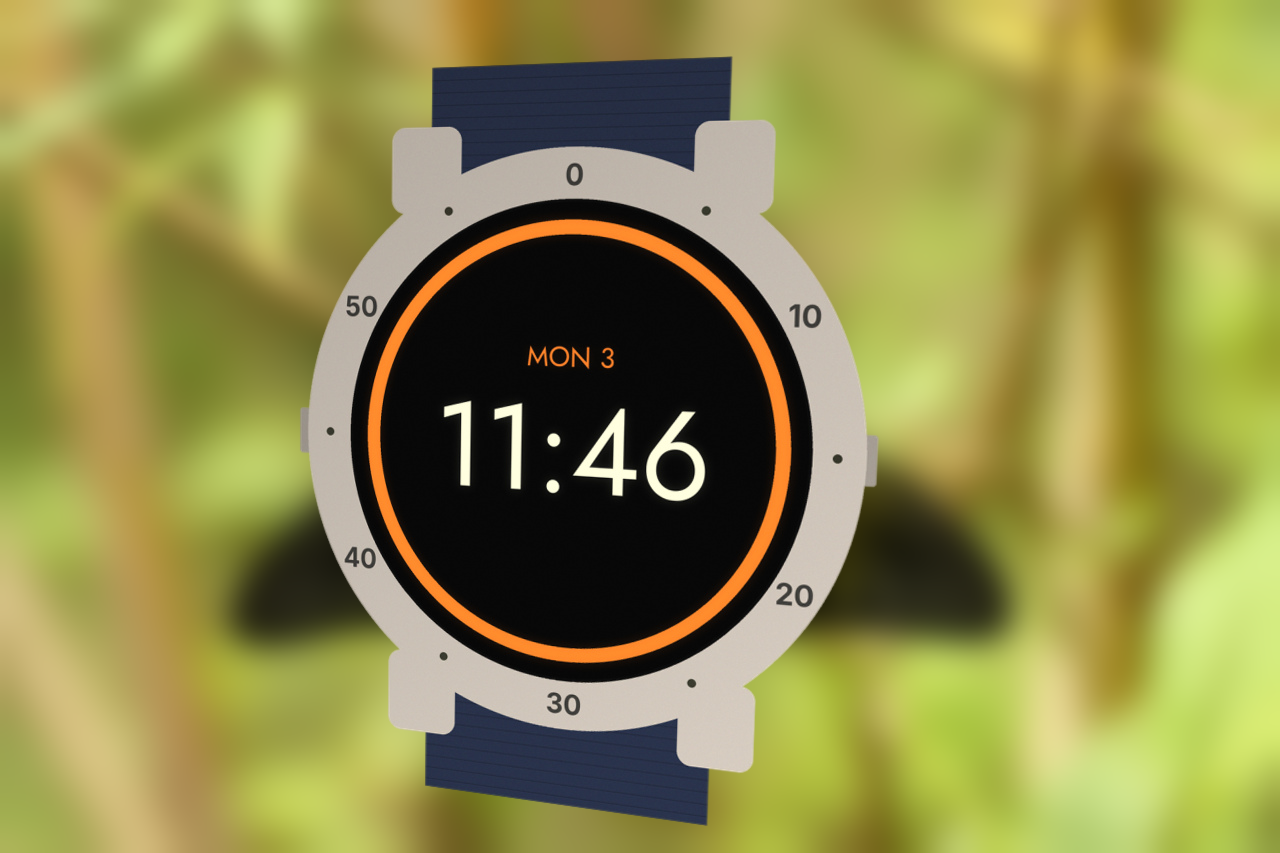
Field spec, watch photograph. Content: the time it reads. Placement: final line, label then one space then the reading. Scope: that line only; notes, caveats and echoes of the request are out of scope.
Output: 11:46
